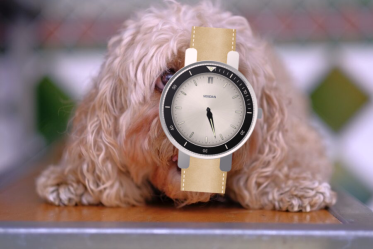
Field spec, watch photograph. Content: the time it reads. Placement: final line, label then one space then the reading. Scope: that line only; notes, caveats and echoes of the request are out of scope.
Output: 5:27
